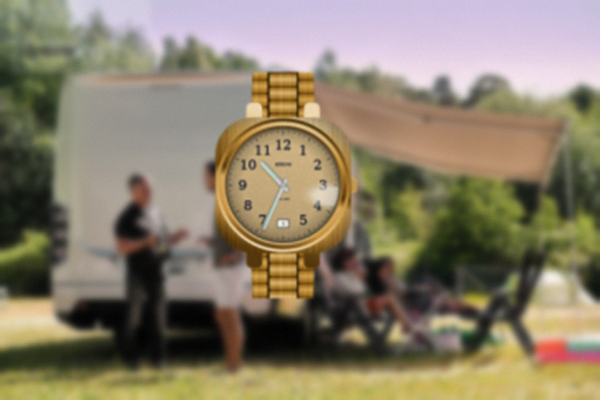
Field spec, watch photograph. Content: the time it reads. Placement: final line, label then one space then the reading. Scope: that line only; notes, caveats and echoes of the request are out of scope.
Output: 10:34
